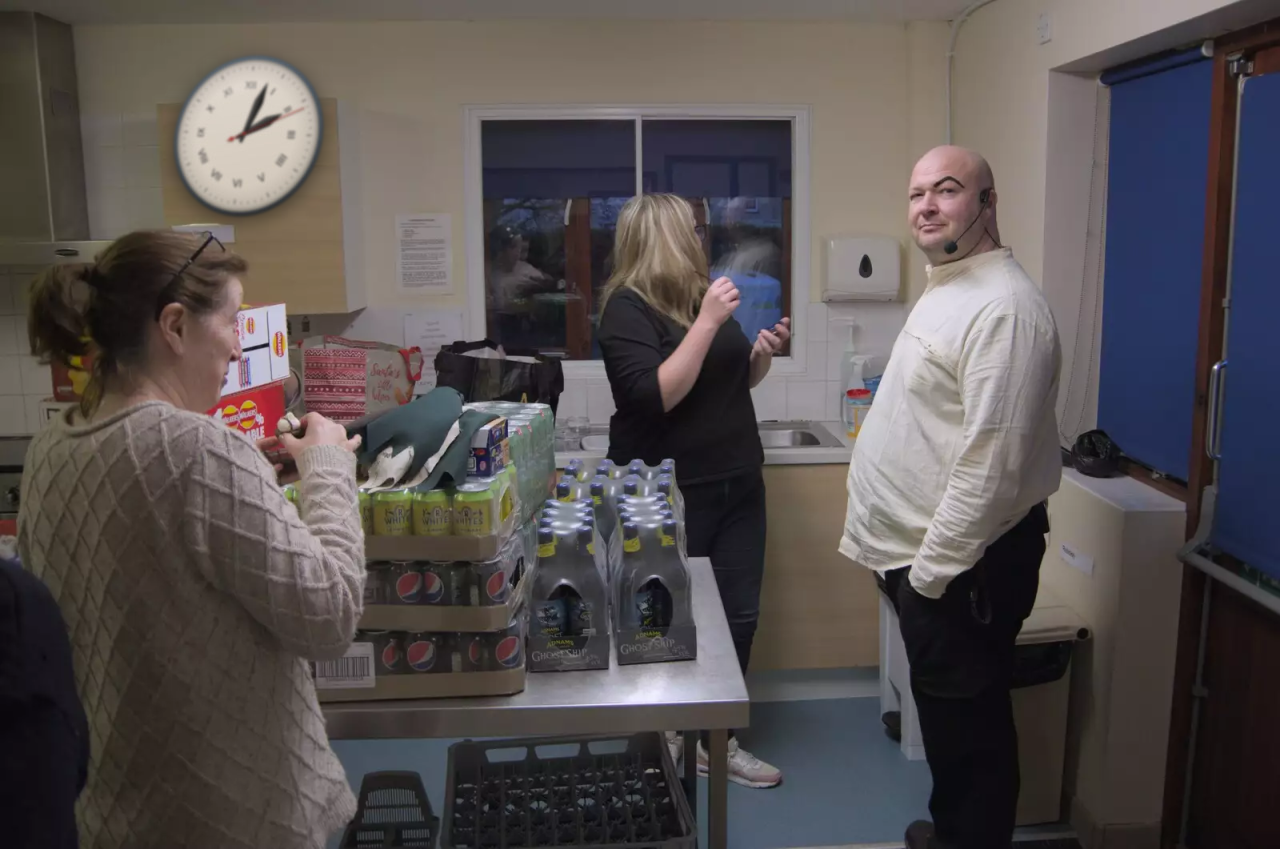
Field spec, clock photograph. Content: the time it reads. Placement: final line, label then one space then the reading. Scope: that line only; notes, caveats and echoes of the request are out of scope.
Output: 2:03:11
